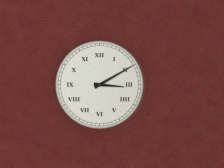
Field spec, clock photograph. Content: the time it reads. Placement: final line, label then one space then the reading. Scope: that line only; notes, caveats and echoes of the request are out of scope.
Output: 3:10
